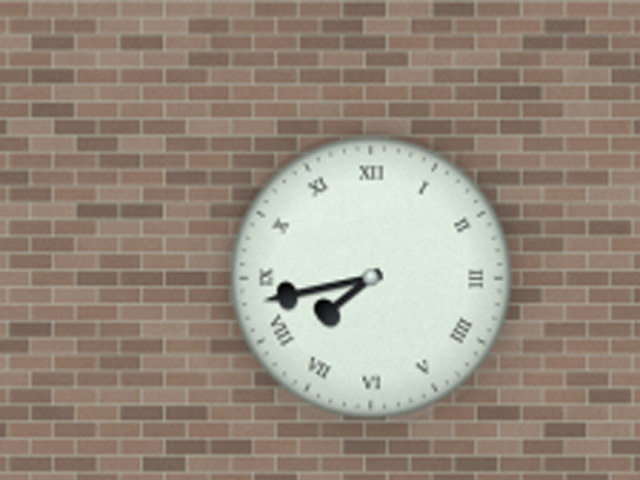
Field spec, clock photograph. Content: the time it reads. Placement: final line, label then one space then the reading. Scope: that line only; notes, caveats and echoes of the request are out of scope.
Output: 7:43
